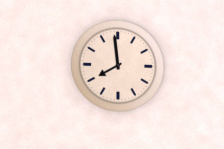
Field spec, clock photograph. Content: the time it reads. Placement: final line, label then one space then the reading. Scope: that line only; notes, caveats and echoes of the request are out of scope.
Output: 7:59
